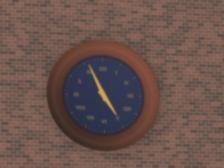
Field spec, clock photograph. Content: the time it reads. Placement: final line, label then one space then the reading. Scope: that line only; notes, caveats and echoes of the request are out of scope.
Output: 4:56
